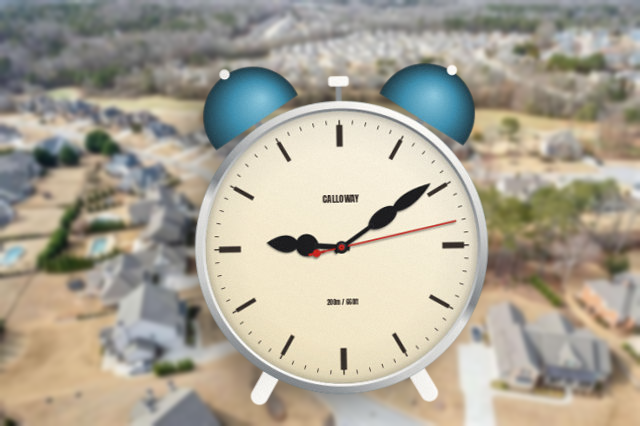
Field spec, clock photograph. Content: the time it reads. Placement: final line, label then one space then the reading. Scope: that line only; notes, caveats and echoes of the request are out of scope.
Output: 9:09:13
